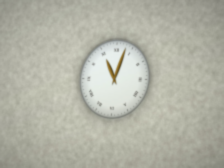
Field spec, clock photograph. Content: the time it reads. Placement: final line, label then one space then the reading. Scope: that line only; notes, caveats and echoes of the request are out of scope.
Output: 11:03
